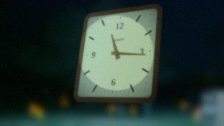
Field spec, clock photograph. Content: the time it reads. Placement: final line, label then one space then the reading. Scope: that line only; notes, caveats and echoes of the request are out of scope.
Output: 11:16
